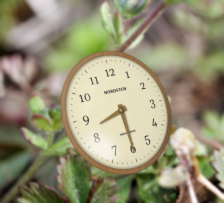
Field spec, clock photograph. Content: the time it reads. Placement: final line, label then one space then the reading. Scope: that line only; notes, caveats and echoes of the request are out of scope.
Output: 8:30
